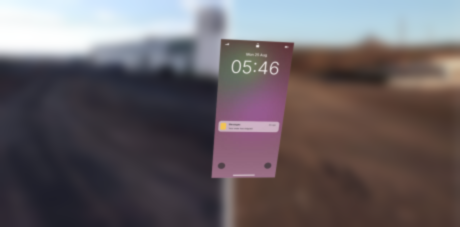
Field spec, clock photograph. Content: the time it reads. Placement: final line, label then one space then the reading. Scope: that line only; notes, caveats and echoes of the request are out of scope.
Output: 5:46
